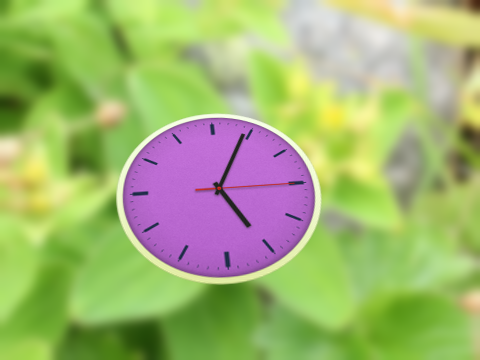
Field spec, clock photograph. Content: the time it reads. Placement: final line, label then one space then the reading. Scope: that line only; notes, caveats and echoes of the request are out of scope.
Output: 5:04:15
